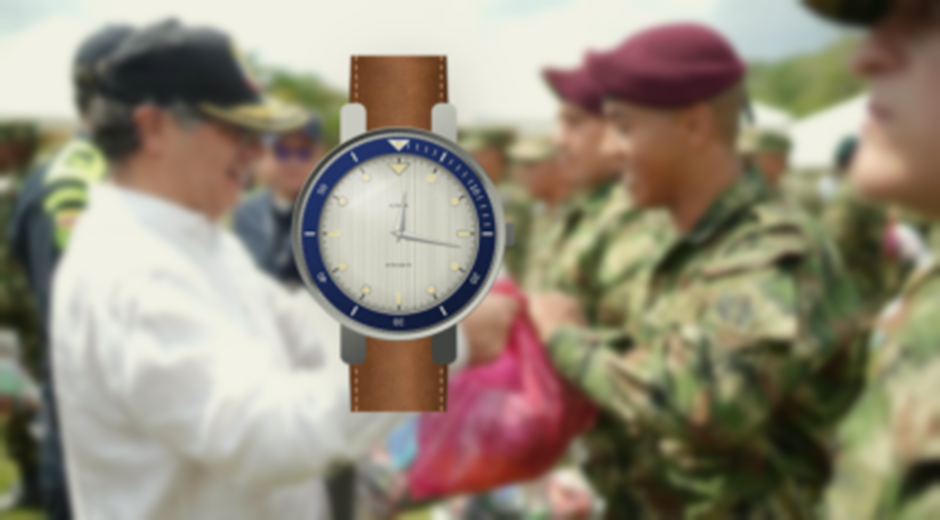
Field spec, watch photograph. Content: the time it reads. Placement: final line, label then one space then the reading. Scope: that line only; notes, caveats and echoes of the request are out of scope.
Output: 12:17
